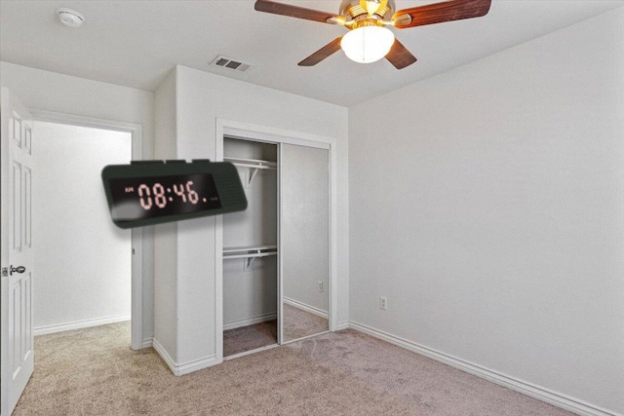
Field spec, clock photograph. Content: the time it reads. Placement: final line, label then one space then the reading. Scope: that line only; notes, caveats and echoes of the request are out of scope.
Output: 8:46
